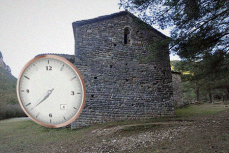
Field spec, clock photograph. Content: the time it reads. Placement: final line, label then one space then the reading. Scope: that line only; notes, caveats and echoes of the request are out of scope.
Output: 7:38
